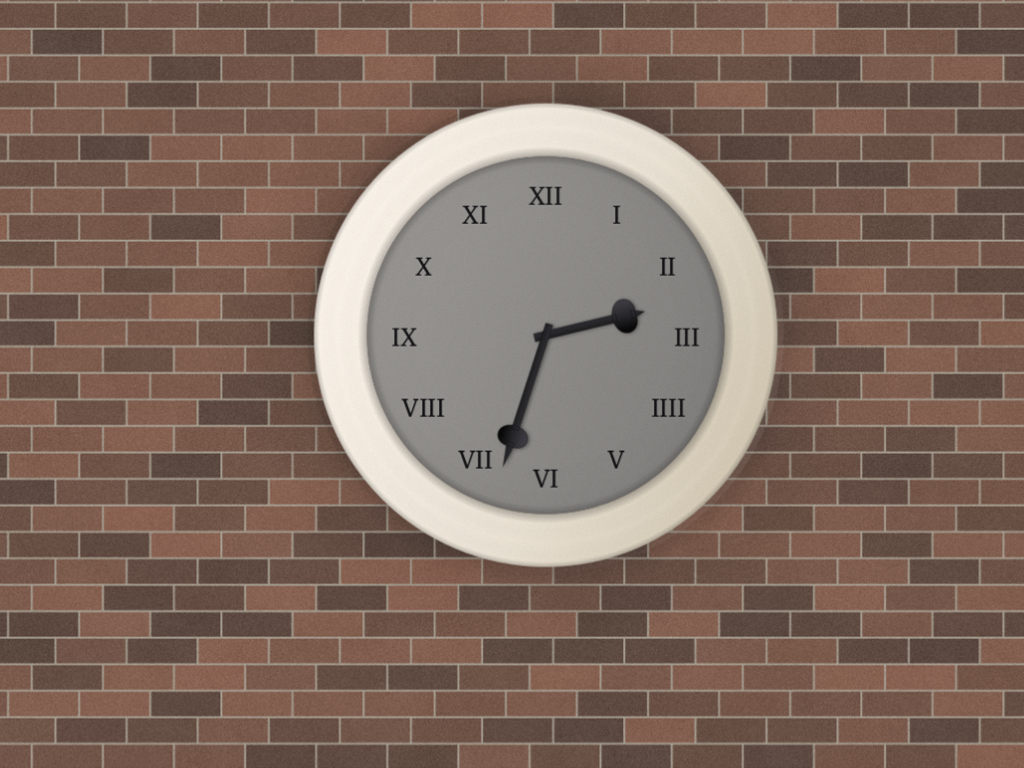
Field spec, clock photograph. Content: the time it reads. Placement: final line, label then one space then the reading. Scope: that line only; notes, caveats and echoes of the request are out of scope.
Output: 2:33
